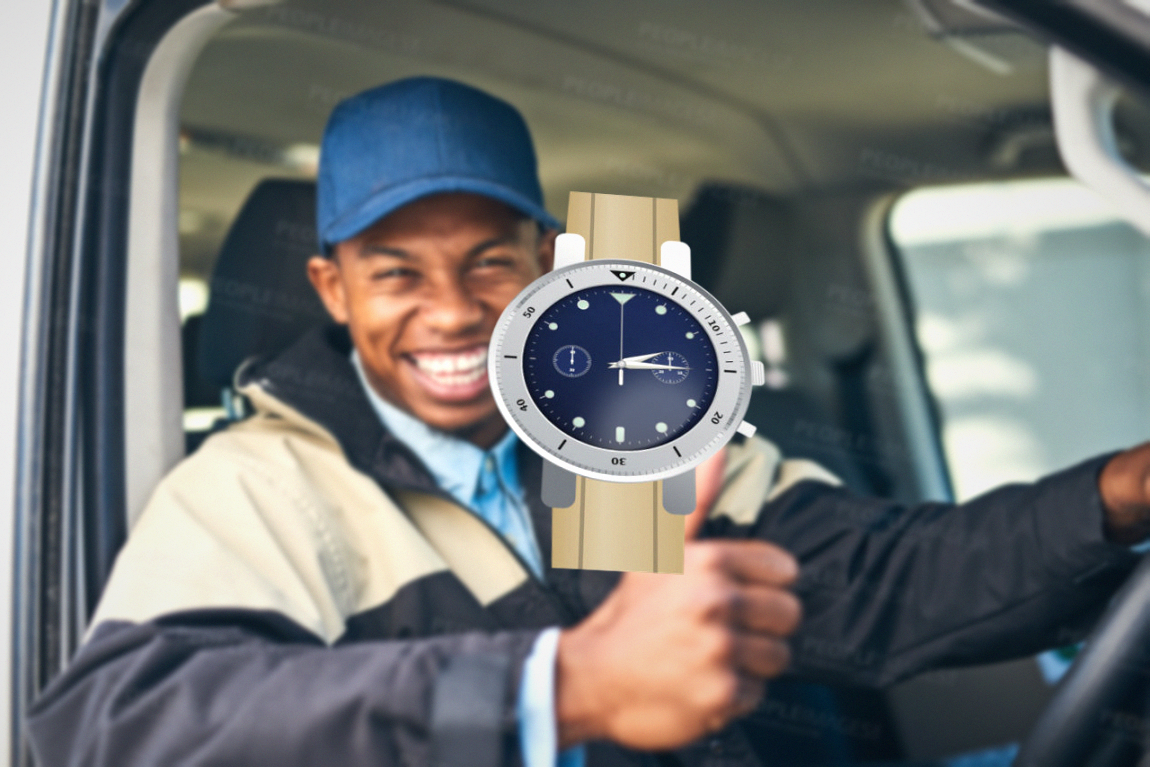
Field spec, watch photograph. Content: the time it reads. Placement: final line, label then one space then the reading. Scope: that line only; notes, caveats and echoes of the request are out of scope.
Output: 2:15
